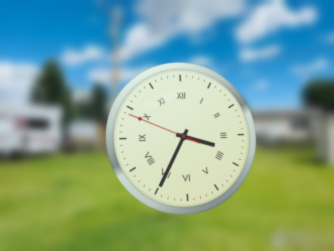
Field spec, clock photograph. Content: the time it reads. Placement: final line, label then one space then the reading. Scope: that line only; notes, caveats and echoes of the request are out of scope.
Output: 3:34:49
